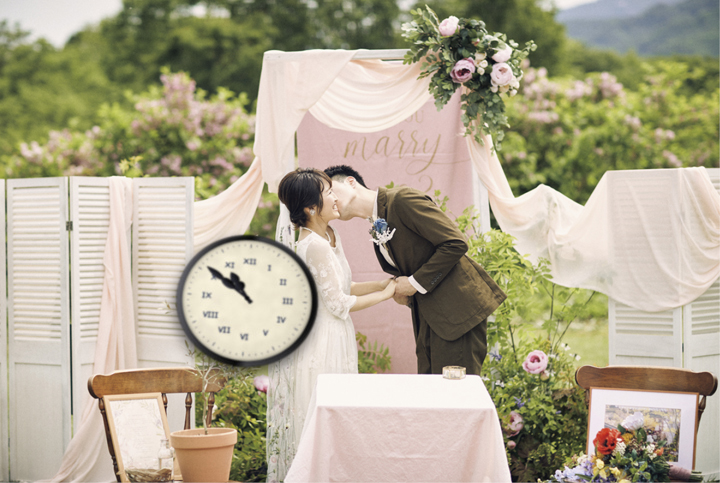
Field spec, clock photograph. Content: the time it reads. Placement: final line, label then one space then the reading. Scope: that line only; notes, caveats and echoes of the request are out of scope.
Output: 10:51
